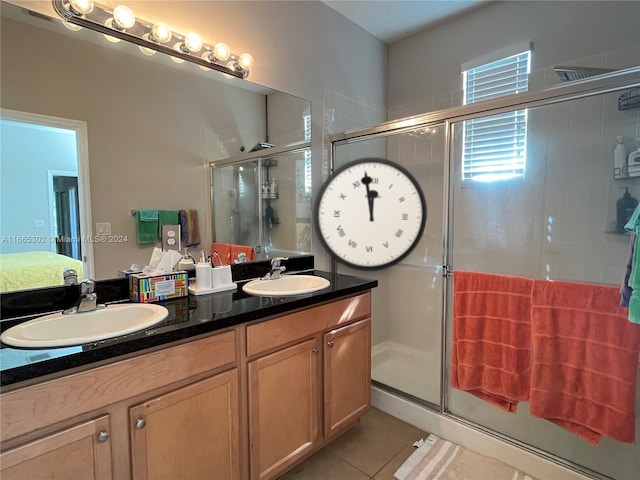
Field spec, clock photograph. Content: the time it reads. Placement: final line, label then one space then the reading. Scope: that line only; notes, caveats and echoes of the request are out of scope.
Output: 11:58
